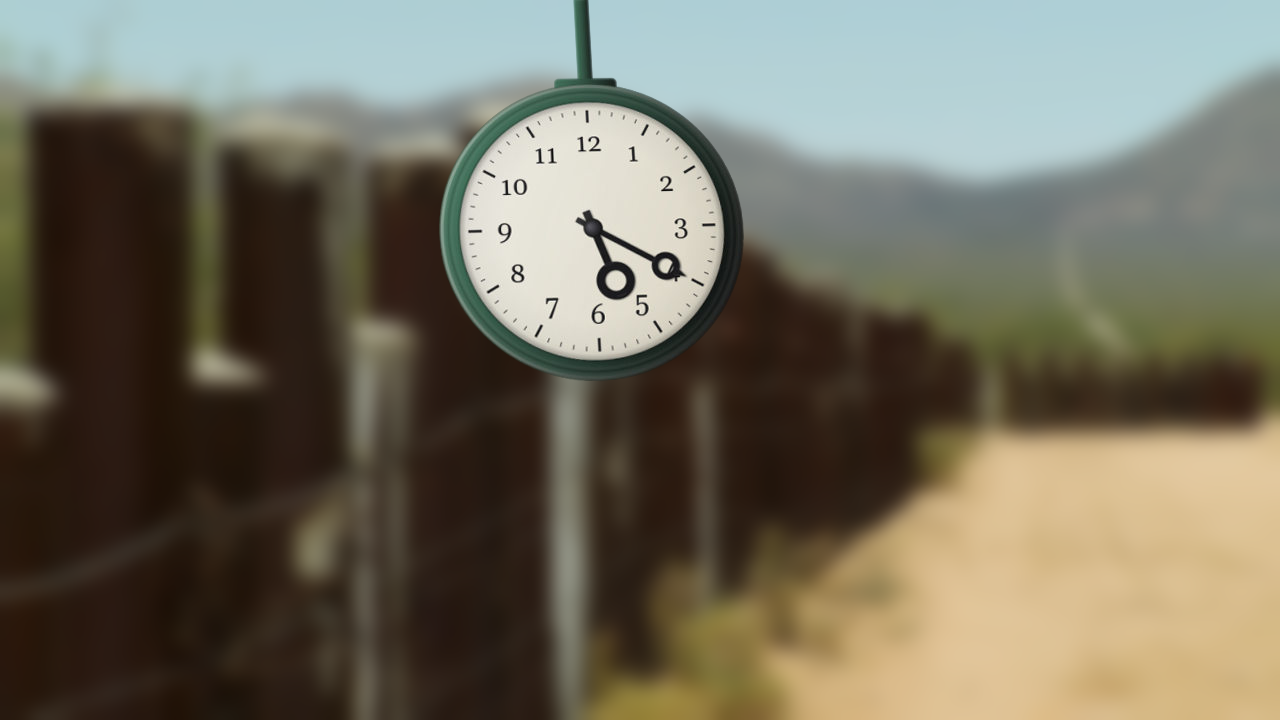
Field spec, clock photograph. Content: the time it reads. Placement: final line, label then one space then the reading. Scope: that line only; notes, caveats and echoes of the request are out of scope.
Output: 5:20
